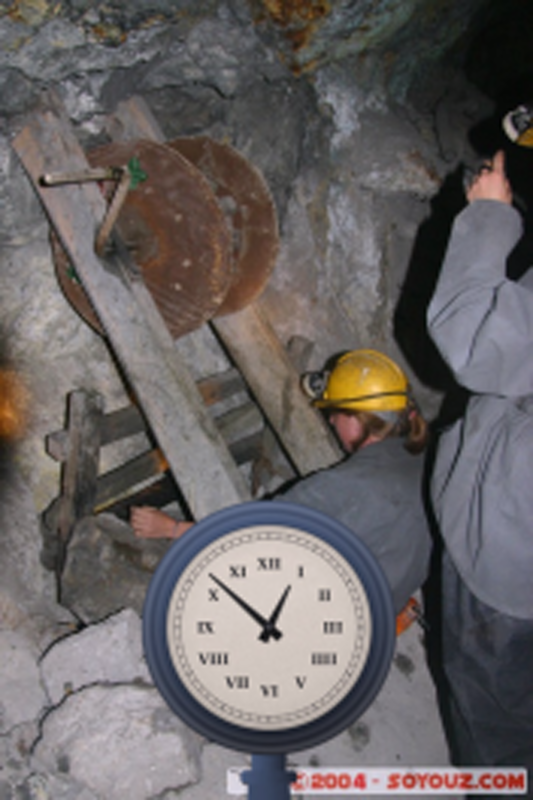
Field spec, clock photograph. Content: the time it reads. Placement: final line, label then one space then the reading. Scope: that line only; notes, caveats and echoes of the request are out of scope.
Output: 12:52
